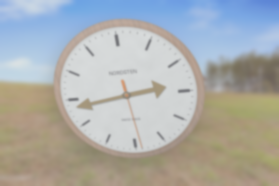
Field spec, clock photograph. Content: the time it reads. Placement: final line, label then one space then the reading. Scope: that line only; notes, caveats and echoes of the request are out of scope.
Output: 2:43:29
